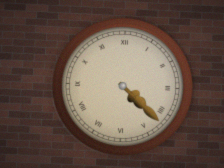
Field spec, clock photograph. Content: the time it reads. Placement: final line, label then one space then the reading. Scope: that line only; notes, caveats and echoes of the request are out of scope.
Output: 4:22
